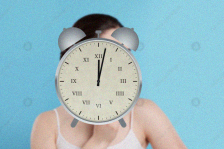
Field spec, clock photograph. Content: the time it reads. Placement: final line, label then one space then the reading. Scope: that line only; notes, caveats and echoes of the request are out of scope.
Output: 12:02
